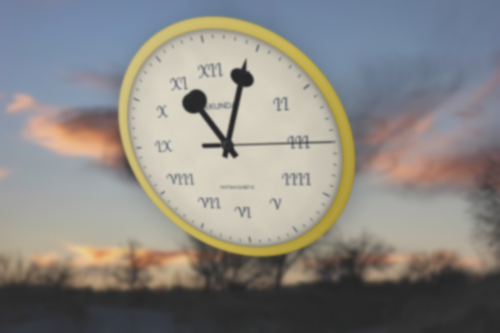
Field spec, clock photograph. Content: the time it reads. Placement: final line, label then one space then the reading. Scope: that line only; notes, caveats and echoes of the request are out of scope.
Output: 11:04:15
